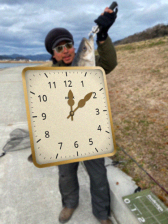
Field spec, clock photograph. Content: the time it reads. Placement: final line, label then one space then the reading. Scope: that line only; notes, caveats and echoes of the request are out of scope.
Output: 12:09
